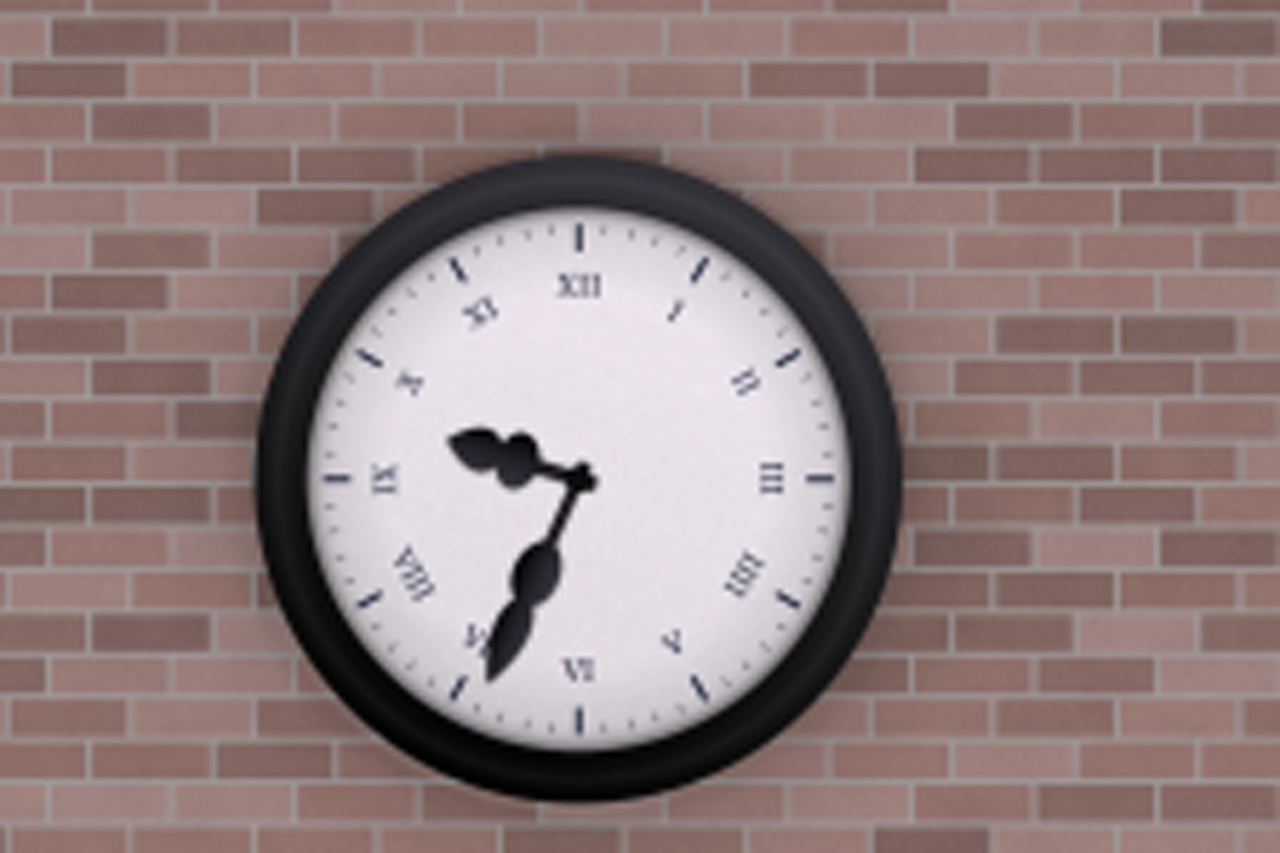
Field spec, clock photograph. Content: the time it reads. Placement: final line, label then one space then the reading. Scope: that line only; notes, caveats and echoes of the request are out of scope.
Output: 9:34
